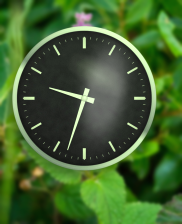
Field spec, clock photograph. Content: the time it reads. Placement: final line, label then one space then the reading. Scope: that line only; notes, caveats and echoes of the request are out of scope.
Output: 9:33
